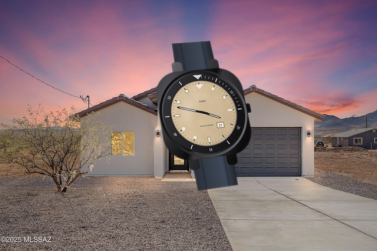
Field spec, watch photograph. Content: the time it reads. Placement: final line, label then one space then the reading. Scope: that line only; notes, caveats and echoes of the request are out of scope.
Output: 3:48
